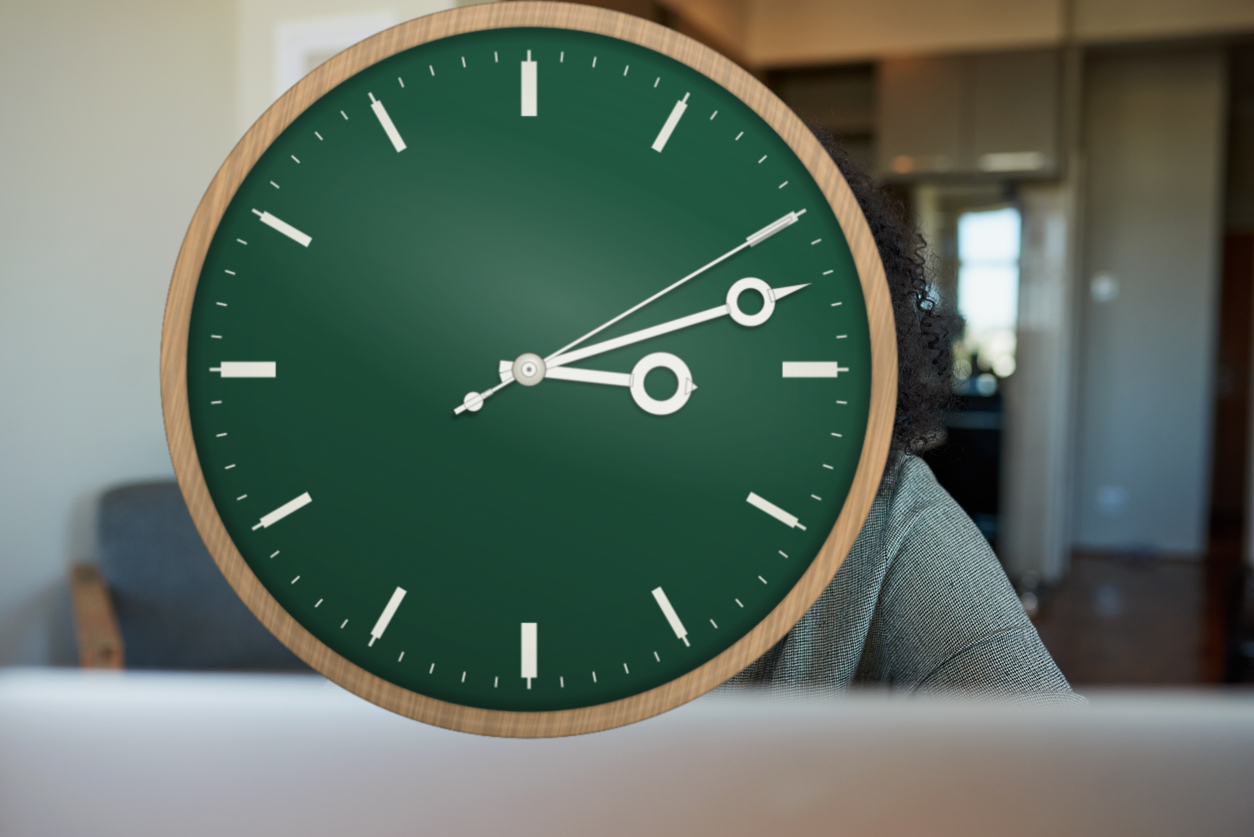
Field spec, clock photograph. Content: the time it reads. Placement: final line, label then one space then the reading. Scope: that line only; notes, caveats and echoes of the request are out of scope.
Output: 3:12:10
